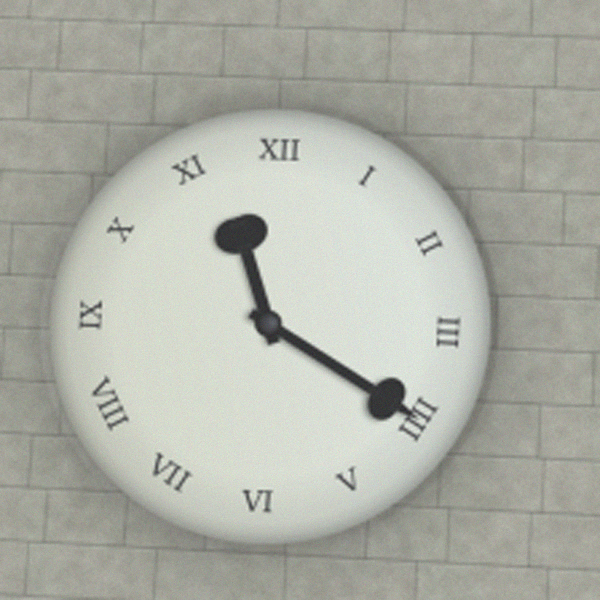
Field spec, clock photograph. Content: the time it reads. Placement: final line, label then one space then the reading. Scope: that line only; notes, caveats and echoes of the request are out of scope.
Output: 11:20
